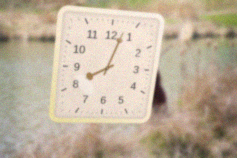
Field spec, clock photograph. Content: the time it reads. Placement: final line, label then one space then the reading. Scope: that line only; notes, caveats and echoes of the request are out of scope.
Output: 8:03
